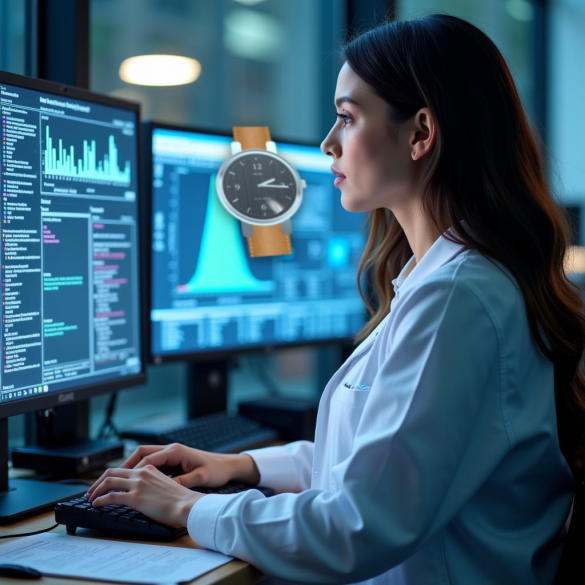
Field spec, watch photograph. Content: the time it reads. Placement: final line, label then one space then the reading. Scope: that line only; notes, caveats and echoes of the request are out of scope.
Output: 2:16
